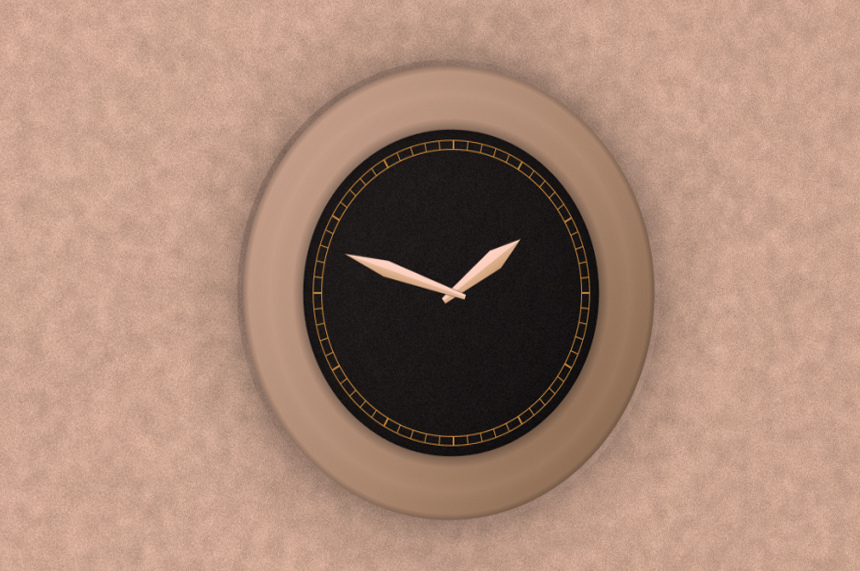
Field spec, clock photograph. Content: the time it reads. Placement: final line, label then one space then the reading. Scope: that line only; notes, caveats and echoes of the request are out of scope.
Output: 1:48
